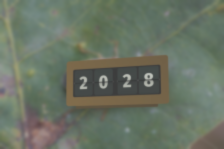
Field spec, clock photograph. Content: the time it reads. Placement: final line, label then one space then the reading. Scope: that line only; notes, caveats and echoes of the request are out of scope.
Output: 20:28
